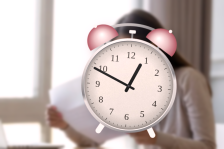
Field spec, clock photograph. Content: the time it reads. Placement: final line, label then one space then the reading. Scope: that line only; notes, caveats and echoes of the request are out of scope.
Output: 12:49
